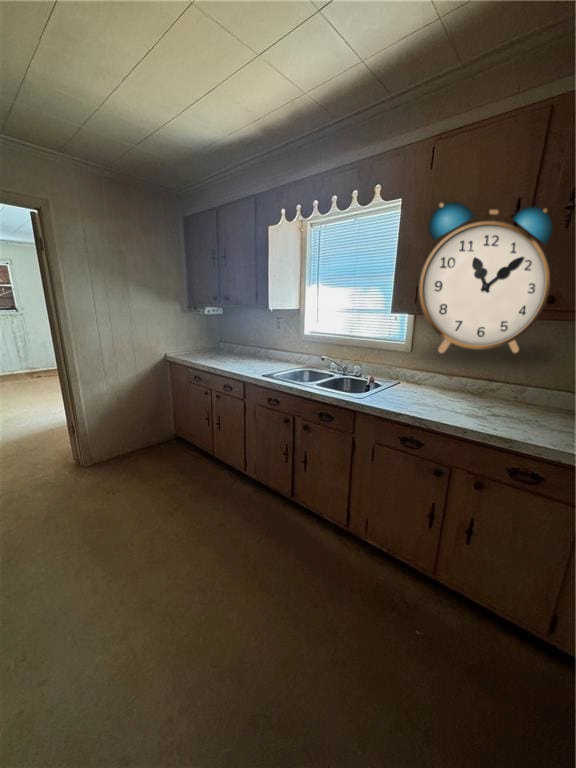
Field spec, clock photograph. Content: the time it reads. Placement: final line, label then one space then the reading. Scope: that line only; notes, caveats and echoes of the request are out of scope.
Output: 11:08
